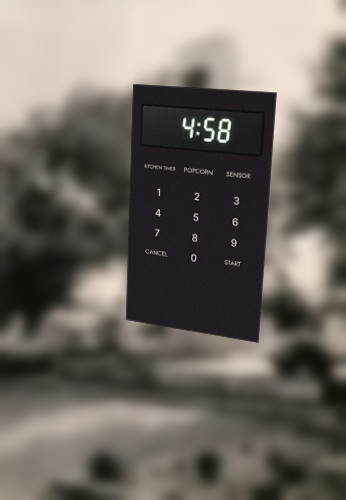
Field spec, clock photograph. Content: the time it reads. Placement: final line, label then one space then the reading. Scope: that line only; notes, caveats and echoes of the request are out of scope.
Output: 4:58
